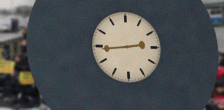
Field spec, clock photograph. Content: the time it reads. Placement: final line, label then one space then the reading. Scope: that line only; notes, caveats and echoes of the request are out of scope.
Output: 2:44
